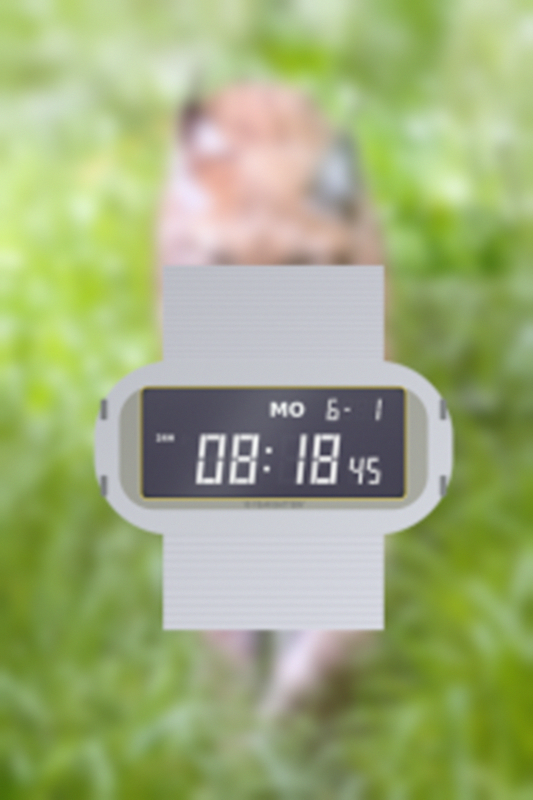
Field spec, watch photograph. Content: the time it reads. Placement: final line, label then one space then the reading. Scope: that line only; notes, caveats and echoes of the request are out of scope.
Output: 8:18:45
